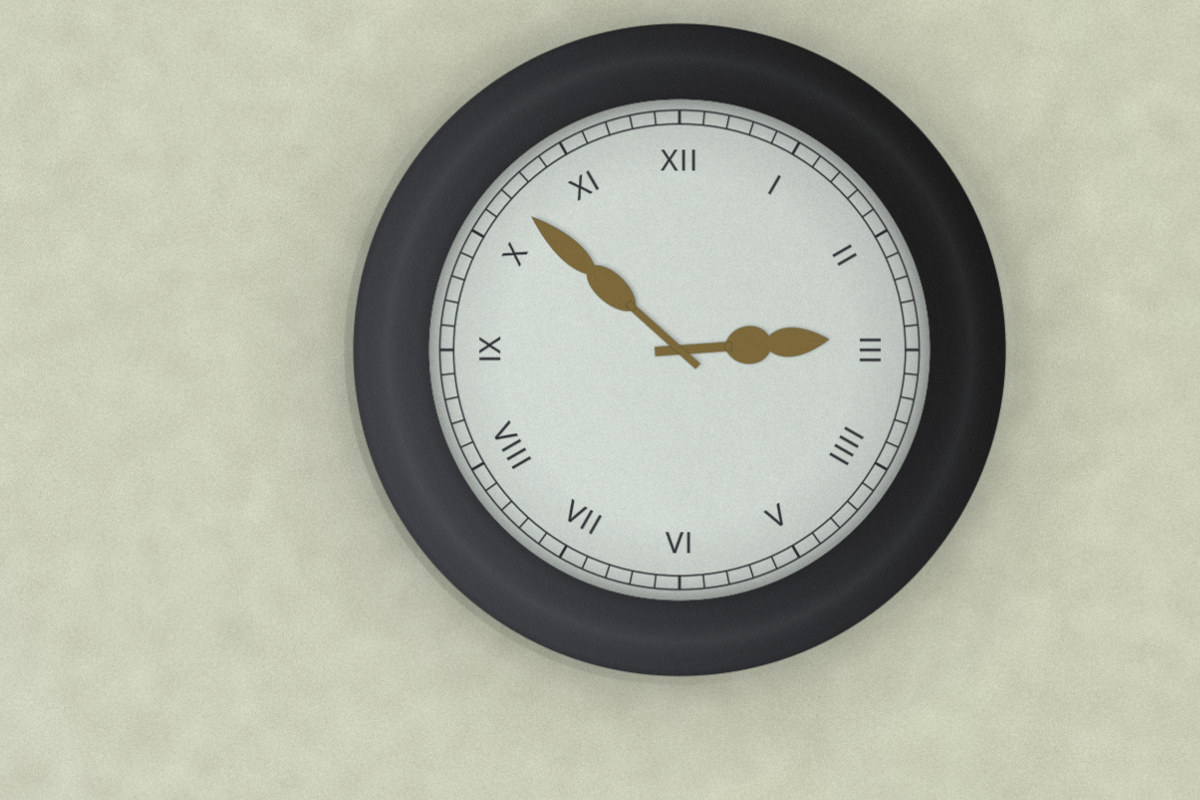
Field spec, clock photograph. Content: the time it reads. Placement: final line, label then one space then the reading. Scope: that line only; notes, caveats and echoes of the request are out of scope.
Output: 2:52
